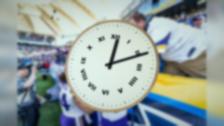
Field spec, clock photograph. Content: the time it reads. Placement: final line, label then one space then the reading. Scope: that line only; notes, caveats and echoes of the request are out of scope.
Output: 12:11
